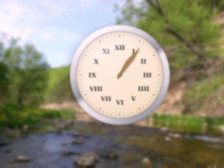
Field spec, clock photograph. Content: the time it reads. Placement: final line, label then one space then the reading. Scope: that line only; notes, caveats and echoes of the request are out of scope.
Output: 1:06
